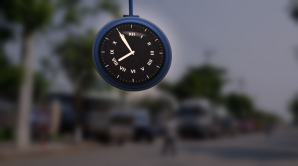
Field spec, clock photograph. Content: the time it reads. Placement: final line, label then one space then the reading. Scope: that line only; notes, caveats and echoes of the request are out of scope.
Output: 7:55
